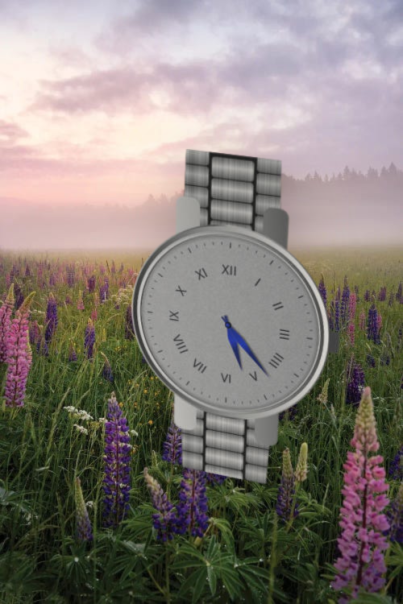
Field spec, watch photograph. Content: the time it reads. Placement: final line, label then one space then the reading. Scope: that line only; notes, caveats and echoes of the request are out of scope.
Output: 5:23
